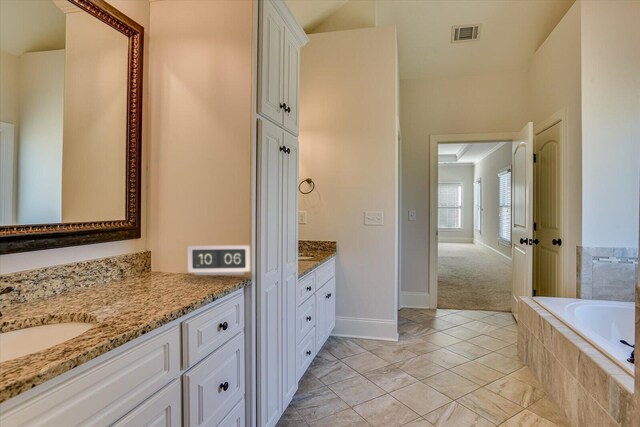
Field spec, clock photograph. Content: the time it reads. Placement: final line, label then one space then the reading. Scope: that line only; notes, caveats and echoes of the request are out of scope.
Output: 10:06
